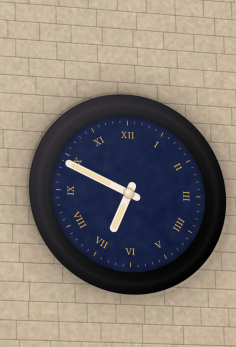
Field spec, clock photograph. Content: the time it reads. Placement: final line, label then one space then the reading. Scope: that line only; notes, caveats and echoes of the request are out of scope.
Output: 6:49
